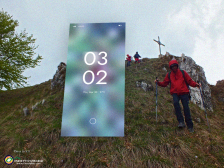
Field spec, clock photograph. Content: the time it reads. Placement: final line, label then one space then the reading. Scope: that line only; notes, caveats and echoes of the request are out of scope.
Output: 3:02
